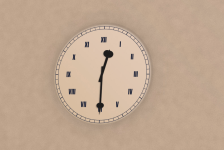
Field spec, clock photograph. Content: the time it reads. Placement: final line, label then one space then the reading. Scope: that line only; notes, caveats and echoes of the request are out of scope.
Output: 12:30
